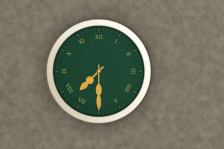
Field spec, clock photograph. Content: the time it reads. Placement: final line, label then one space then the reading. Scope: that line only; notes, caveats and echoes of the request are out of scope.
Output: 7:30
